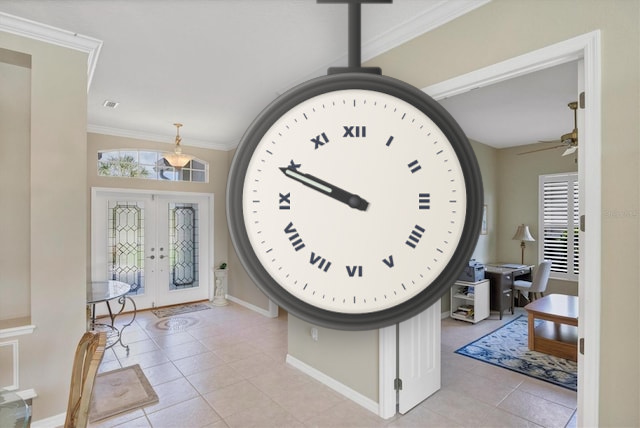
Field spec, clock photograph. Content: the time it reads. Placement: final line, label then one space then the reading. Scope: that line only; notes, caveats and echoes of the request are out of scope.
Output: 9:49
